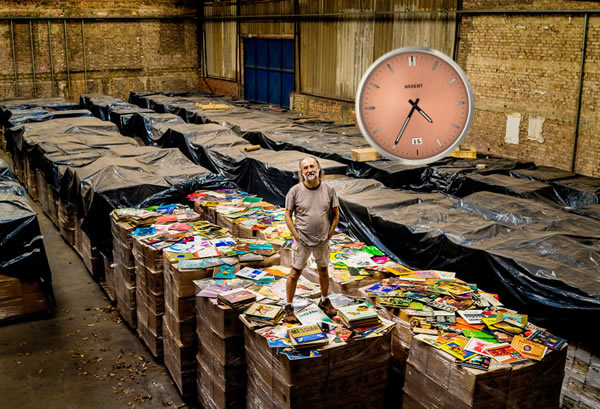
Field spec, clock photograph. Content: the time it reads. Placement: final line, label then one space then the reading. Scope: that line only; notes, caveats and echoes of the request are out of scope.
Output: 4:35
